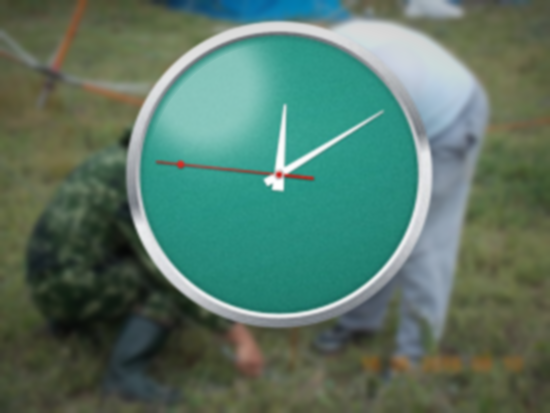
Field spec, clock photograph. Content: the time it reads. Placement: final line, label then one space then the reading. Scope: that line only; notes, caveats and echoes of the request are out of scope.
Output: 12:09:46
